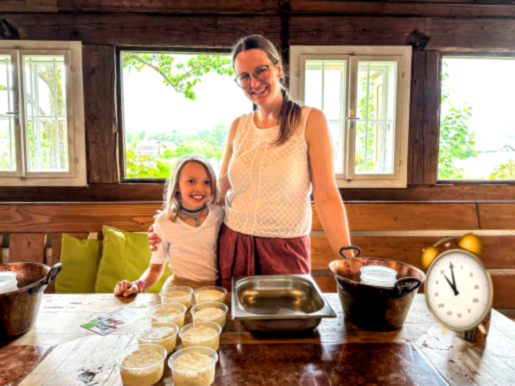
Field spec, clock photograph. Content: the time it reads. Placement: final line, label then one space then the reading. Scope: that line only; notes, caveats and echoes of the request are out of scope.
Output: 11:00
